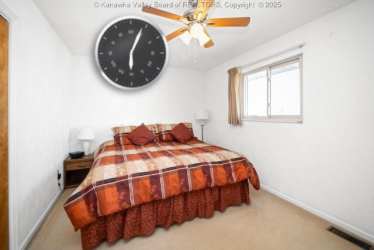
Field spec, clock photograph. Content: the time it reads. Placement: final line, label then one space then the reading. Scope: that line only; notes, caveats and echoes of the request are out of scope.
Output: 6:04
